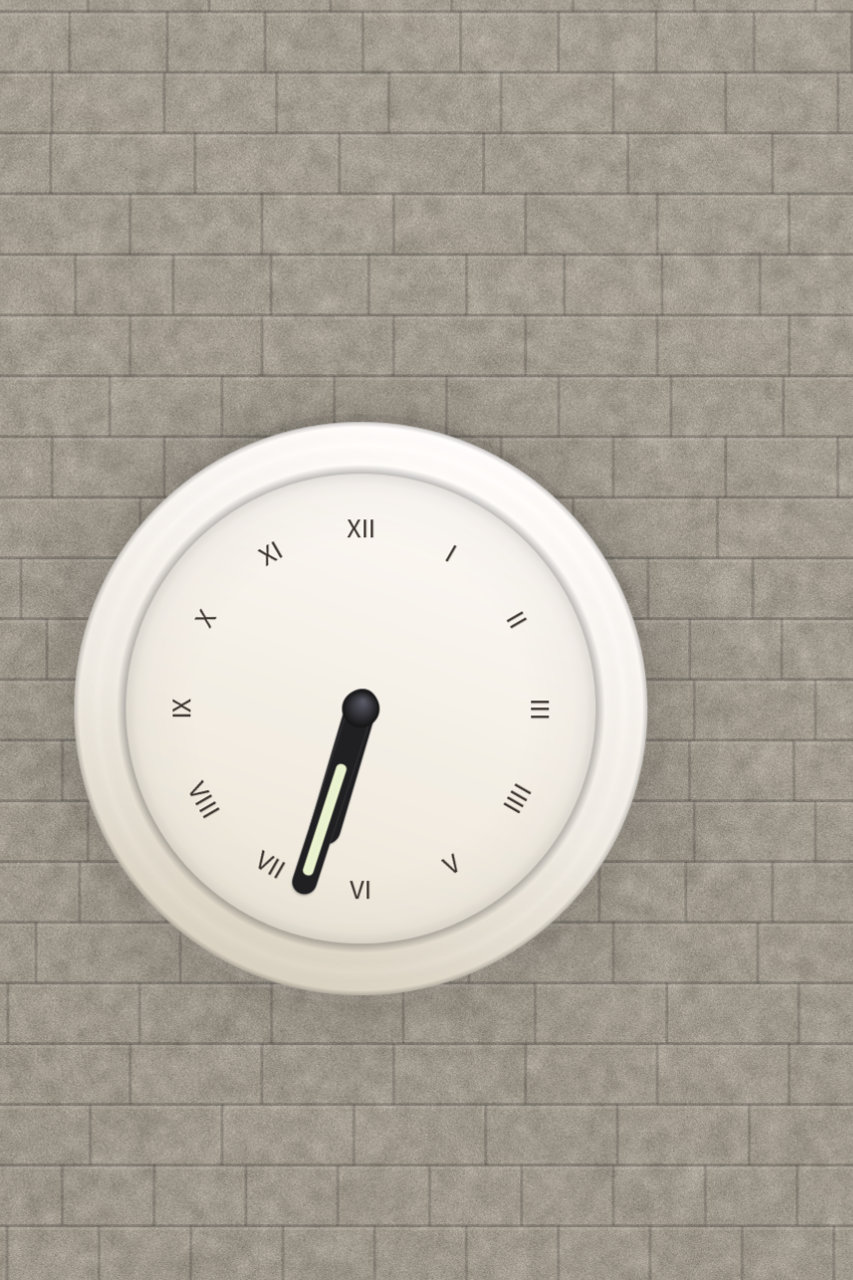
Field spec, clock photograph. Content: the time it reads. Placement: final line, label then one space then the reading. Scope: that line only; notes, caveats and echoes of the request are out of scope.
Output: 6:33
